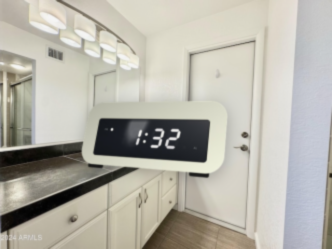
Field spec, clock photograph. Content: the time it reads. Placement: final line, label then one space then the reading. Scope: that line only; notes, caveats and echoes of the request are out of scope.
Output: 1:32
